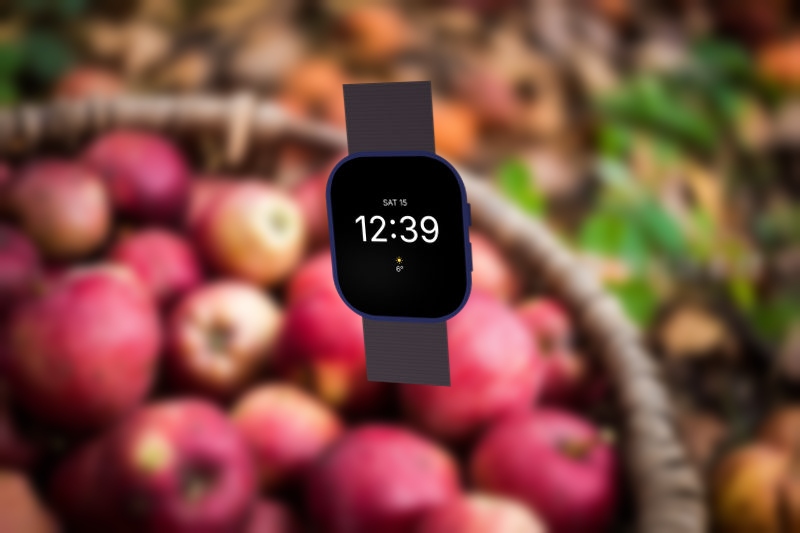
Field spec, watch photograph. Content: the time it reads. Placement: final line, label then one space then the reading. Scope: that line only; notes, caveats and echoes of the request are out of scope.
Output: 12:39
